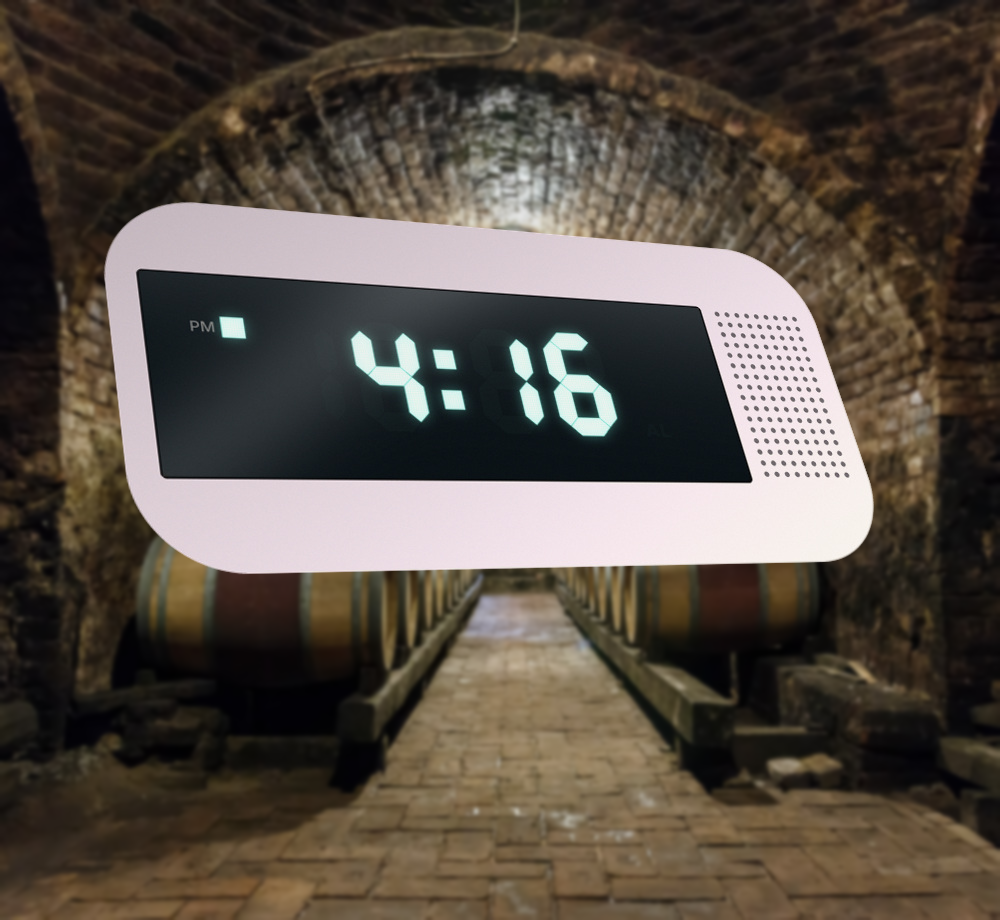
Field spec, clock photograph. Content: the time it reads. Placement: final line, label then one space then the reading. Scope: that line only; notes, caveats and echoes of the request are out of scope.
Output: 4:16
